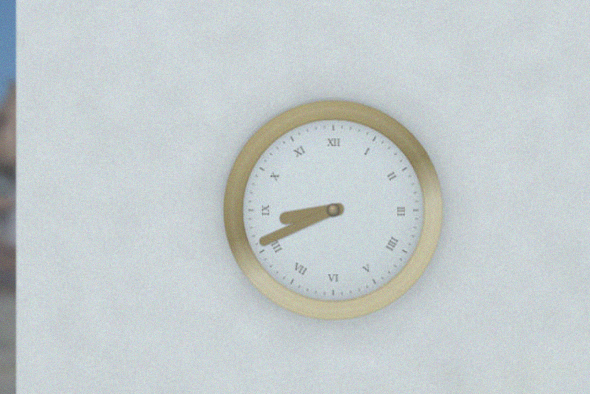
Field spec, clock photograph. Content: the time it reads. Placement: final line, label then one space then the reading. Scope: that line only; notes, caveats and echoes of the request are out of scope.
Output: 8:41
